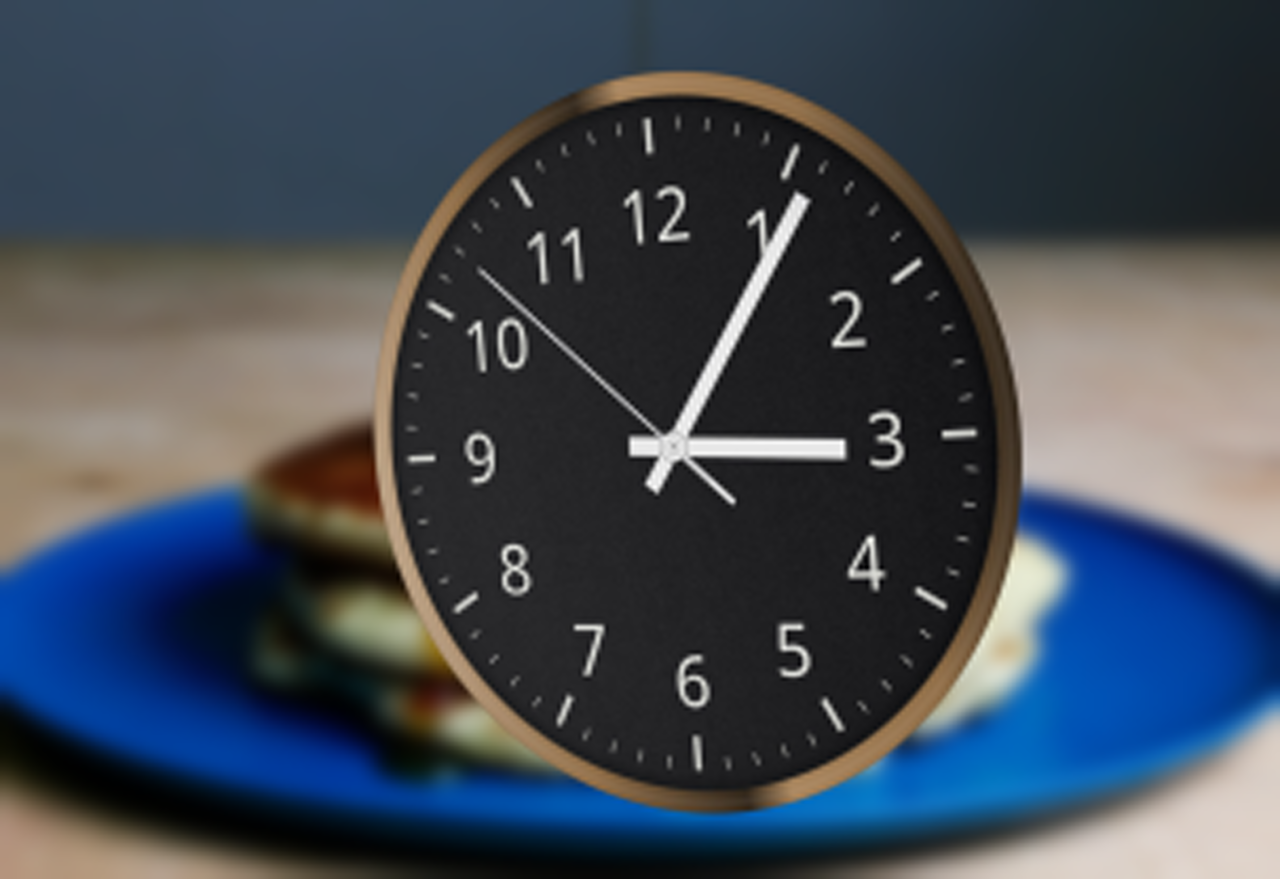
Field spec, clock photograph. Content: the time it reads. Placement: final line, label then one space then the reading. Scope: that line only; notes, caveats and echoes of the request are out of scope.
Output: 3:05:52
